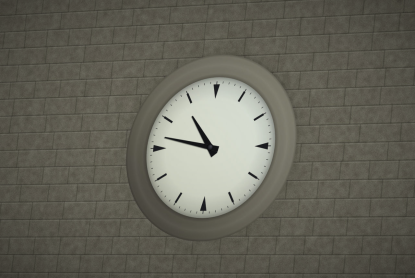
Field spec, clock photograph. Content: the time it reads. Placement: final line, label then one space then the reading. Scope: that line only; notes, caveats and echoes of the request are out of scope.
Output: 10:47
